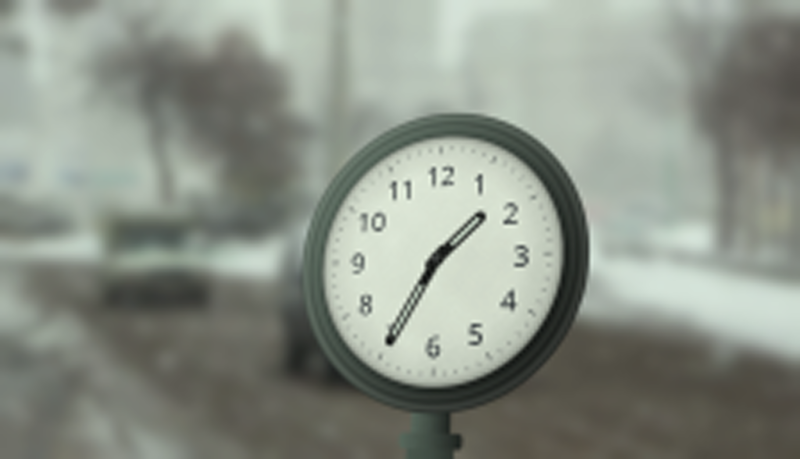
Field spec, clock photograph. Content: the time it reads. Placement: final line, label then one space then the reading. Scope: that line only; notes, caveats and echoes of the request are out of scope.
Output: 1:35
